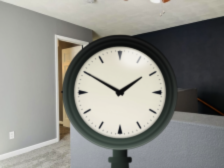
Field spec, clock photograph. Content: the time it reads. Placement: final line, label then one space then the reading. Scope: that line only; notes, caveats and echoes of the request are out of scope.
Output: 1:50
